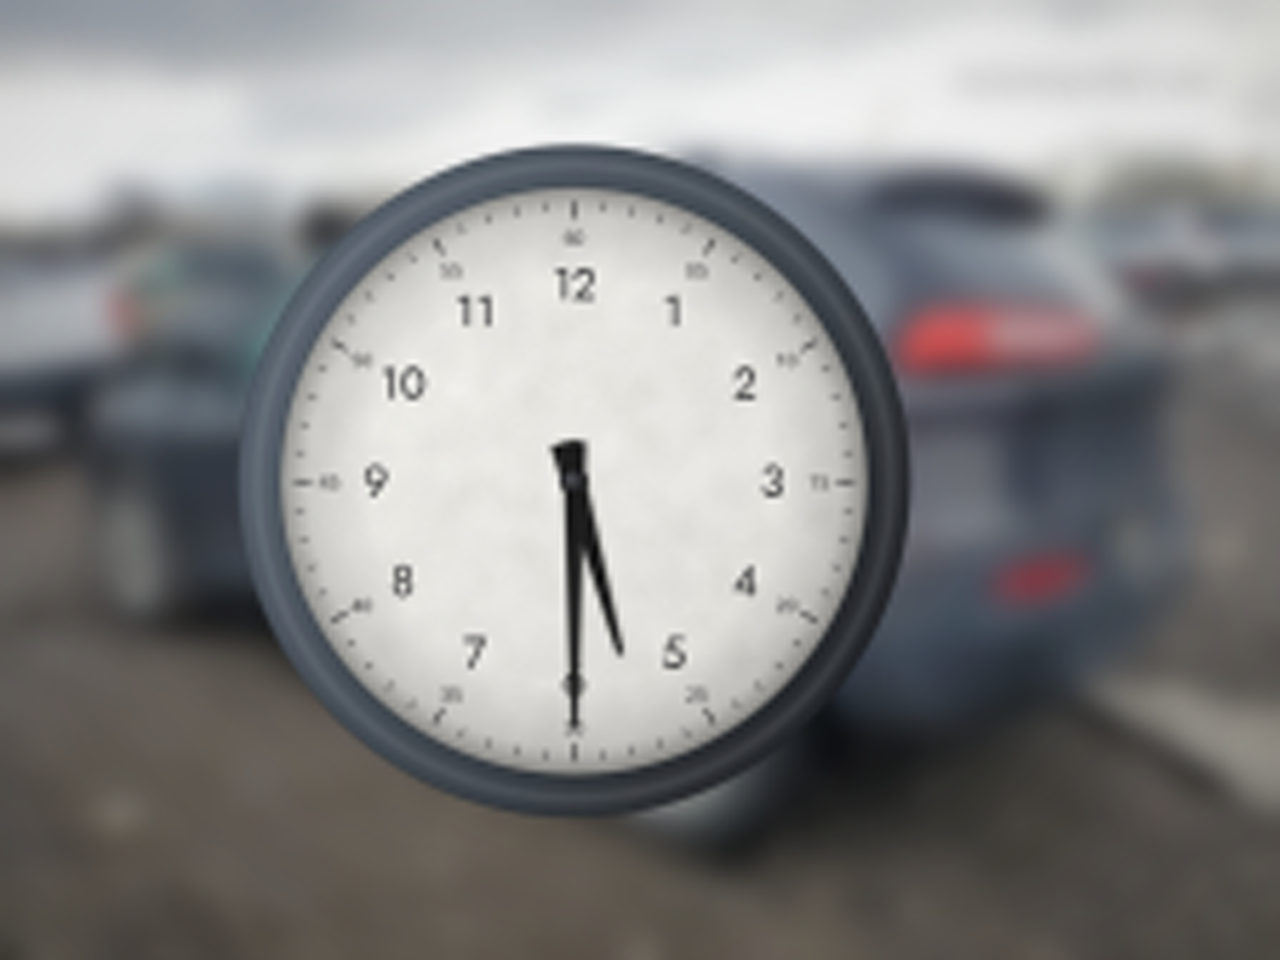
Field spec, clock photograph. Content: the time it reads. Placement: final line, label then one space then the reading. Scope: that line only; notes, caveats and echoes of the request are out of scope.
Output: 5:30
